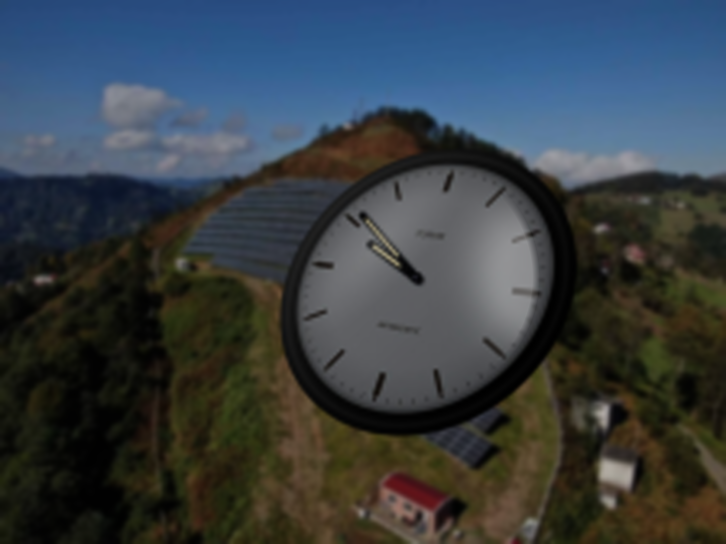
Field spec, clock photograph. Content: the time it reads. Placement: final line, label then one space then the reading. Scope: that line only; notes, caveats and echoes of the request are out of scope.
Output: 9:51
